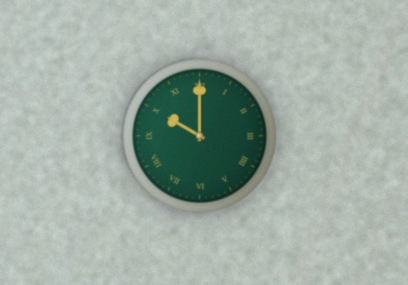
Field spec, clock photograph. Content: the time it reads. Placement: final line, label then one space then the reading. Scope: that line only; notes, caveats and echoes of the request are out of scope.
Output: 10:00
